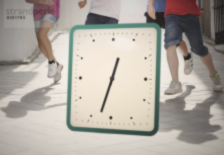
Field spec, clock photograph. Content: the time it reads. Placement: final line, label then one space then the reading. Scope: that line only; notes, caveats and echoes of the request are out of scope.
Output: 12:33
